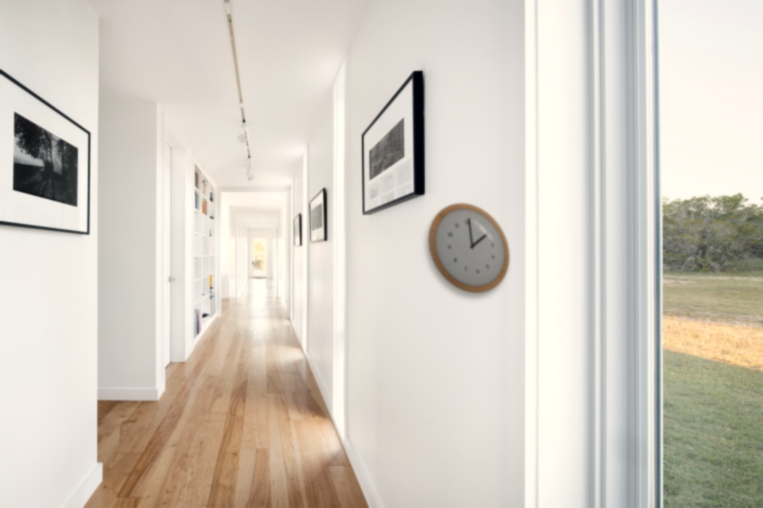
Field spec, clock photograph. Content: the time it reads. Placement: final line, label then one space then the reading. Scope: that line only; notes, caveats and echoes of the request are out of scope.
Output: 2:01
